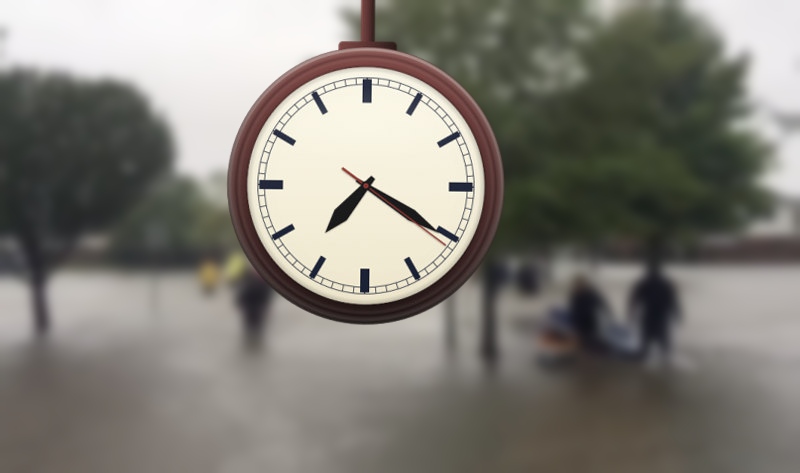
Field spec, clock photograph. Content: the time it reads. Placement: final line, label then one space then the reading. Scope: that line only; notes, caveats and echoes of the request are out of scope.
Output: 7:20:21
